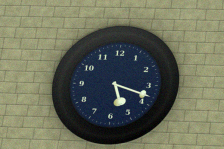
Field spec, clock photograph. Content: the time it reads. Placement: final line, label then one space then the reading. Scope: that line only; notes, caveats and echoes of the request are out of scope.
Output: 5:18
